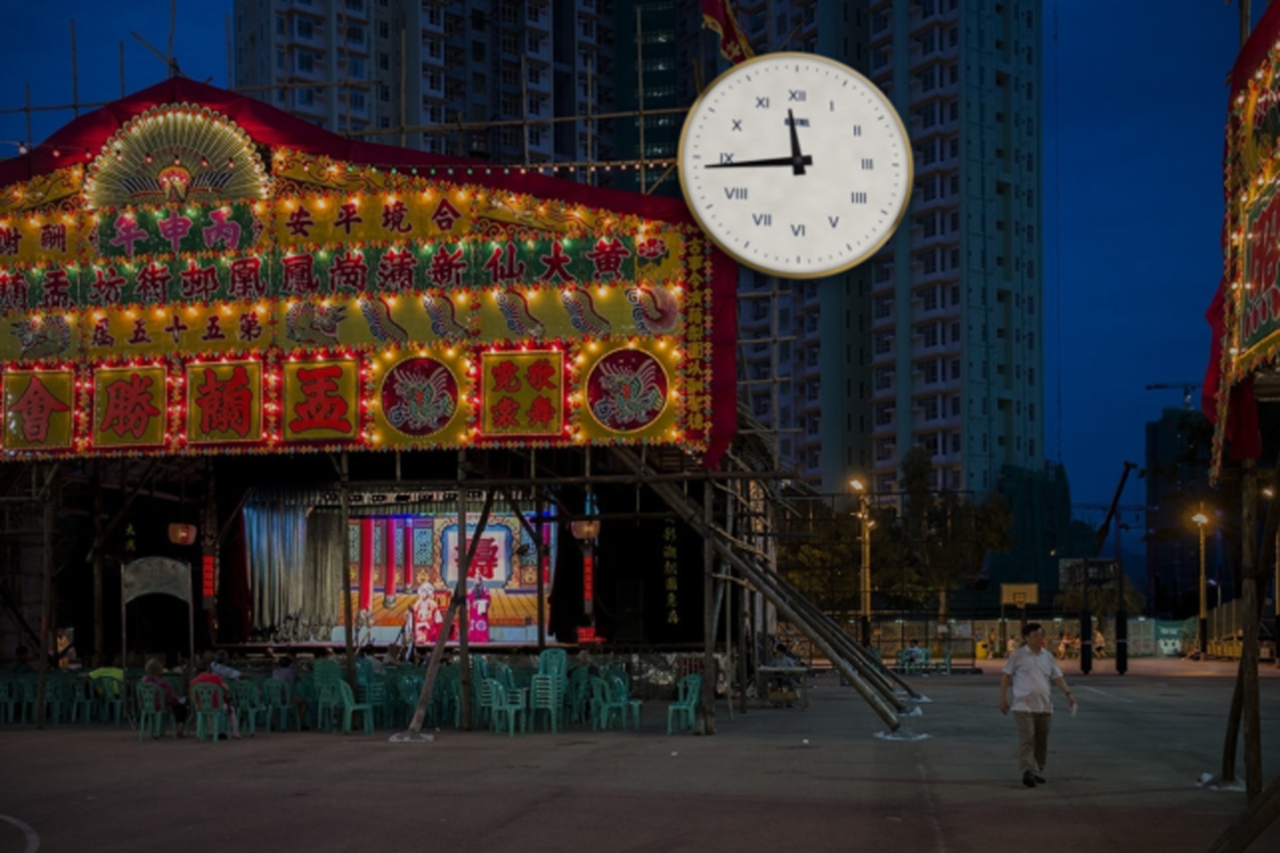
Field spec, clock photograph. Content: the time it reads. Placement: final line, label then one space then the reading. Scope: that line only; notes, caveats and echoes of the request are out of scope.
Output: 11:44
